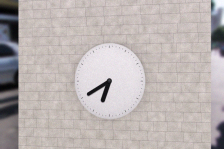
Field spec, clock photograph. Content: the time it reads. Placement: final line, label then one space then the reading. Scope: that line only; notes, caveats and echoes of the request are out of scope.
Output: 6:40
